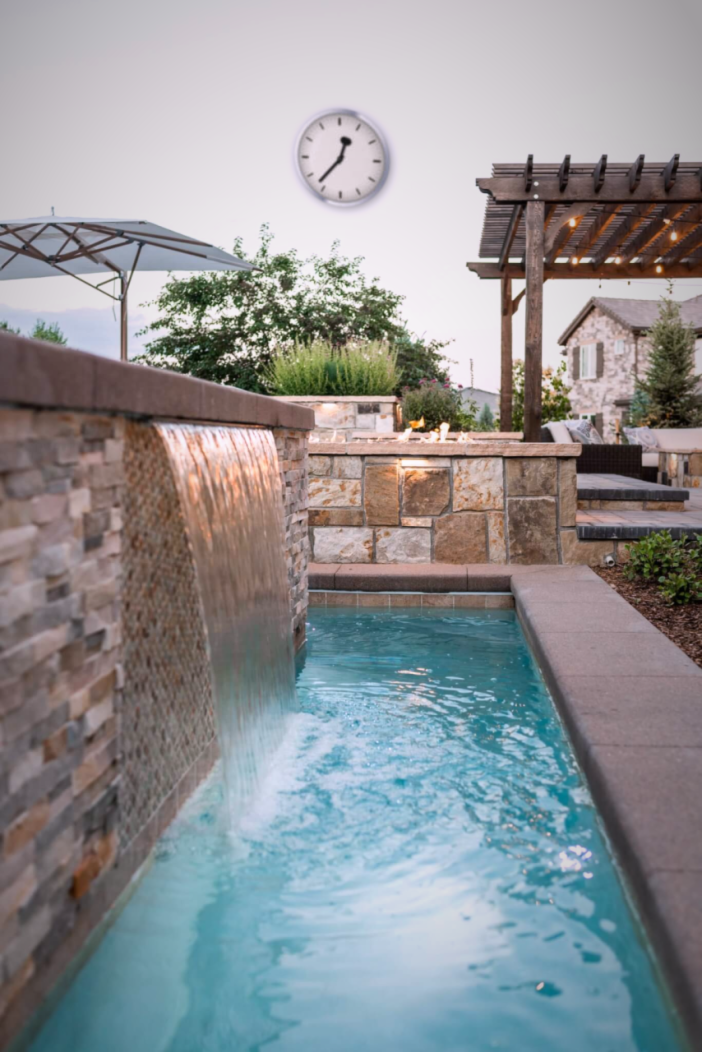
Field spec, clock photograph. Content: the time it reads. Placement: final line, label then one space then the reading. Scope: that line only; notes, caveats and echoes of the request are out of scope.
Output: 12:37
